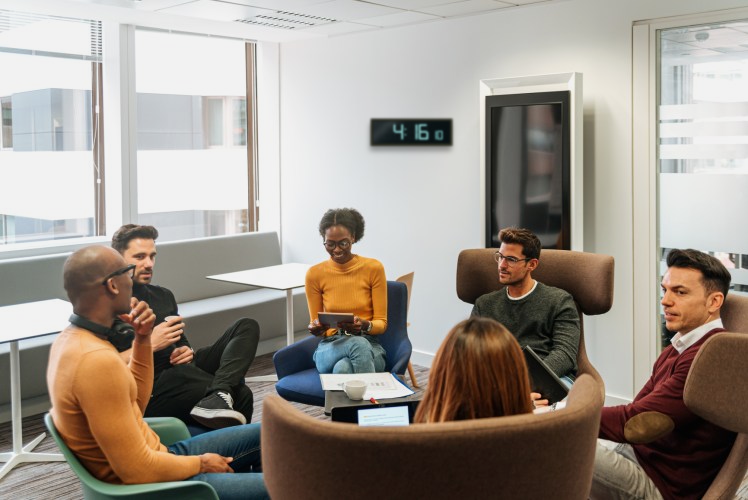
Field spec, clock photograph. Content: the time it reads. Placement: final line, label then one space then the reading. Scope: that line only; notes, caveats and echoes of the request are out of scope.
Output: 4:16
